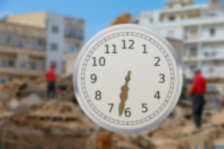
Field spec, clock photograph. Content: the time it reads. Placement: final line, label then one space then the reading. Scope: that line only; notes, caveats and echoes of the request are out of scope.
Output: 6:32
